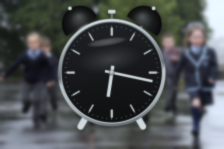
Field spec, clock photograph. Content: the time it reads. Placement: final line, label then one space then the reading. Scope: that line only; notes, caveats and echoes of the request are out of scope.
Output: 6:17
